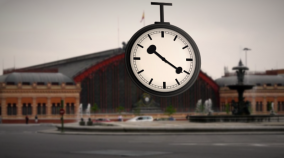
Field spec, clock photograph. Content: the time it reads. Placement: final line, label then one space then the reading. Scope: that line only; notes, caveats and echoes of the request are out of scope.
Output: 10:21
